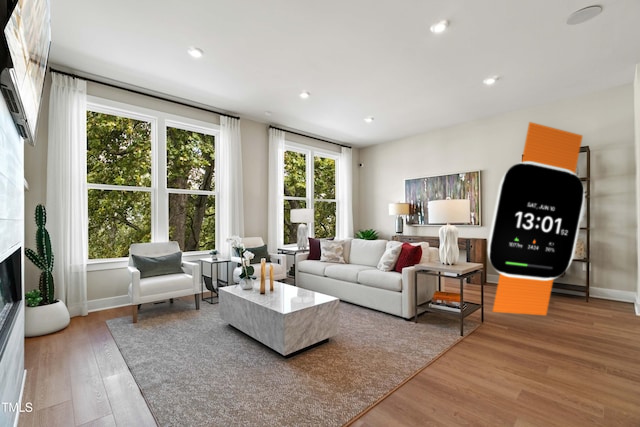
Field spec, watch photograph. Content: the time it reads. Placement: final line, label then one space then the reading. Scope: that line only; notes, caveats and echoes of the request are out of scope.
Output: 13:01
